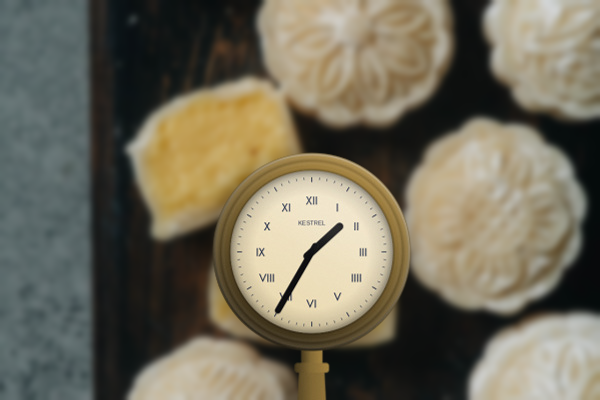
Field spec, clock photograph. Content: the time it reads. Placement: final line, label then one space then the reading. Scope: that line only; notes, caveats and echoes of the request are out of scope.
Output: 1:35
